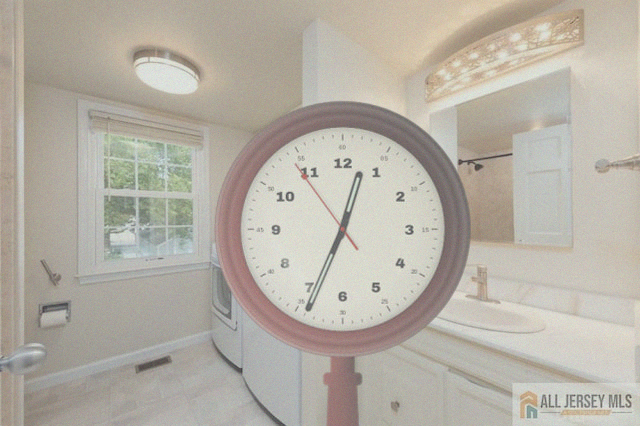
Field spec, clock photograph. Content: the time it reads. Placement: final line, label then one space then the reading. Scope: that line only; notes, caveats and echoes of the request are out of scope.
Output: 12:33:54
